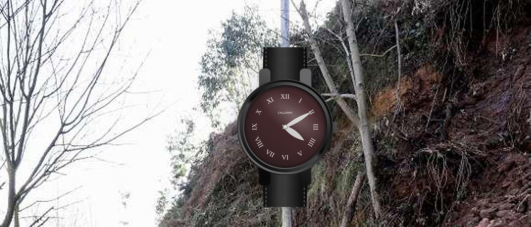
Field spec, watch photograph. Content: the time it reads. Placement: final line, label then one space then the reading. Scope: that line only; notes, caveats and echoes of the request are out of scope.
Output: 4:10
